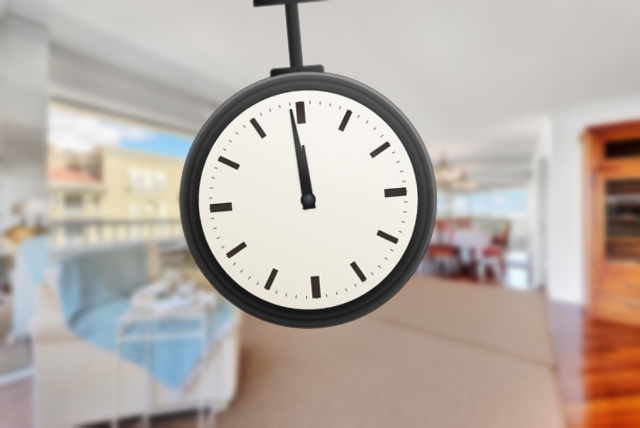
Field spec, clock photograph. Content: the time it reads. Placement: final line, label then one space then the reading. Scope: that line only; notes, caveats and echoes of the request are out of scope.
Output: 11:59
